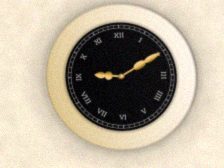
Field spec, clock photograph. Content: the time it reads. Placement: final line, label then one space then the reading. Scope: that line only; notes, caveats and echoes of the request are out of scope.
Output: 9:10
